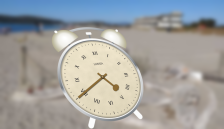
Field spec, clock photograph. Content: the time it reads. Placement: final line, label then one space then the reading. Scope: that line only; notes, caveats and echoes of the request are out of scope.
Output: 4:40
